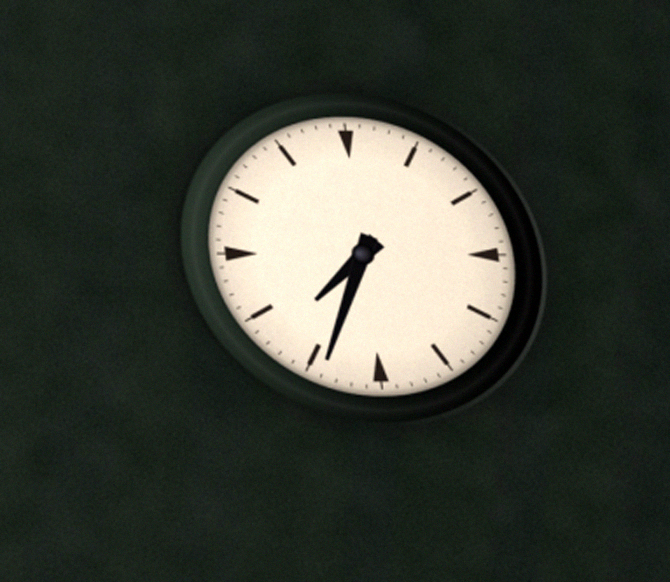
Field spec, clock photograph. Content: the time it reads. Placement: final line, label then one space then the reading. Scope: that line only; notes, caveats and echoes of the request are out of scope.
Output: 7:34
